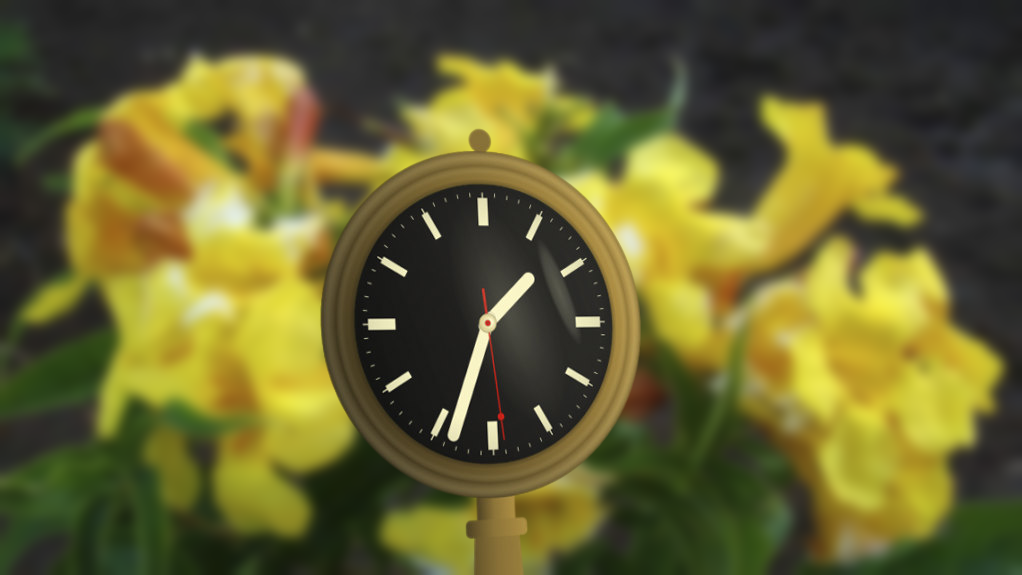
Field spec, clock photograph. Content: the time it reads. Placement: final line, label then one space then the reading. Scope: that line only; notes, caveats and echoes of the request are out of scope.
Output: 1:33:29
